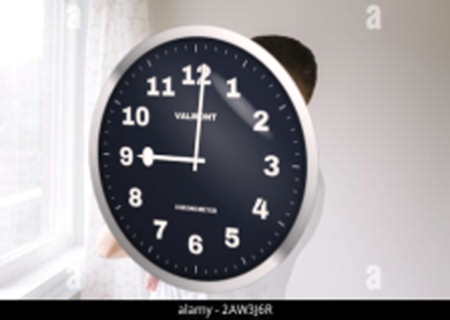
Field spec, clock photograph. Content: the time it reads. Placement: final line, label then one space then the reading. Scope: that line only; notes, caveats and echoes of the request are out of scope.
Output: 9:01
